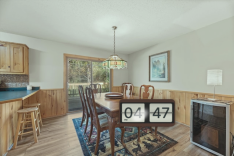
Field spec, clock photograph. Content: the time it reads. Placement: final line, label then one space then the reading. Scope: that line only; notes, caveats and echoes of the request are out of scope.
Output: 4:47
